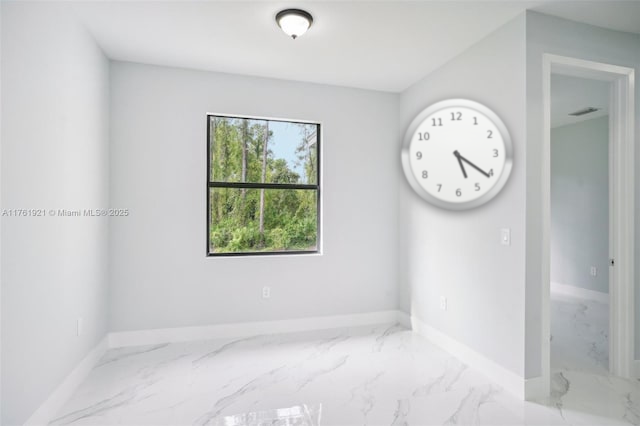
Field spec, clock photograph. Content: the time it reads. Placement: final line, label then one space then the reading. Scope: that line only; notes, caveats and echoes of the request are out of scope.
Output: 5:21
